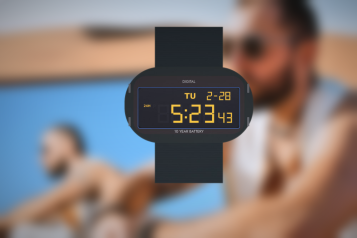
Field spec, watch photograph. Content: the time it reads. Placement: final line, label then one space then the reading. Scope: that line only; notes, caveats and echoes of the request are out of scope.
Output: 5:23:43
